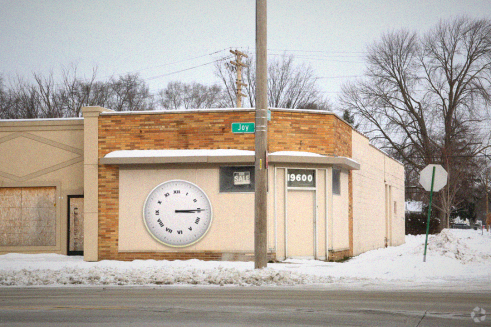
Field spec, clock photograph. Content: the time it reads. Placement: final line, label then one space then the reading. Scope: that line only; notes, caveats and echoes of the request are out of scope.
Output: 3:15
